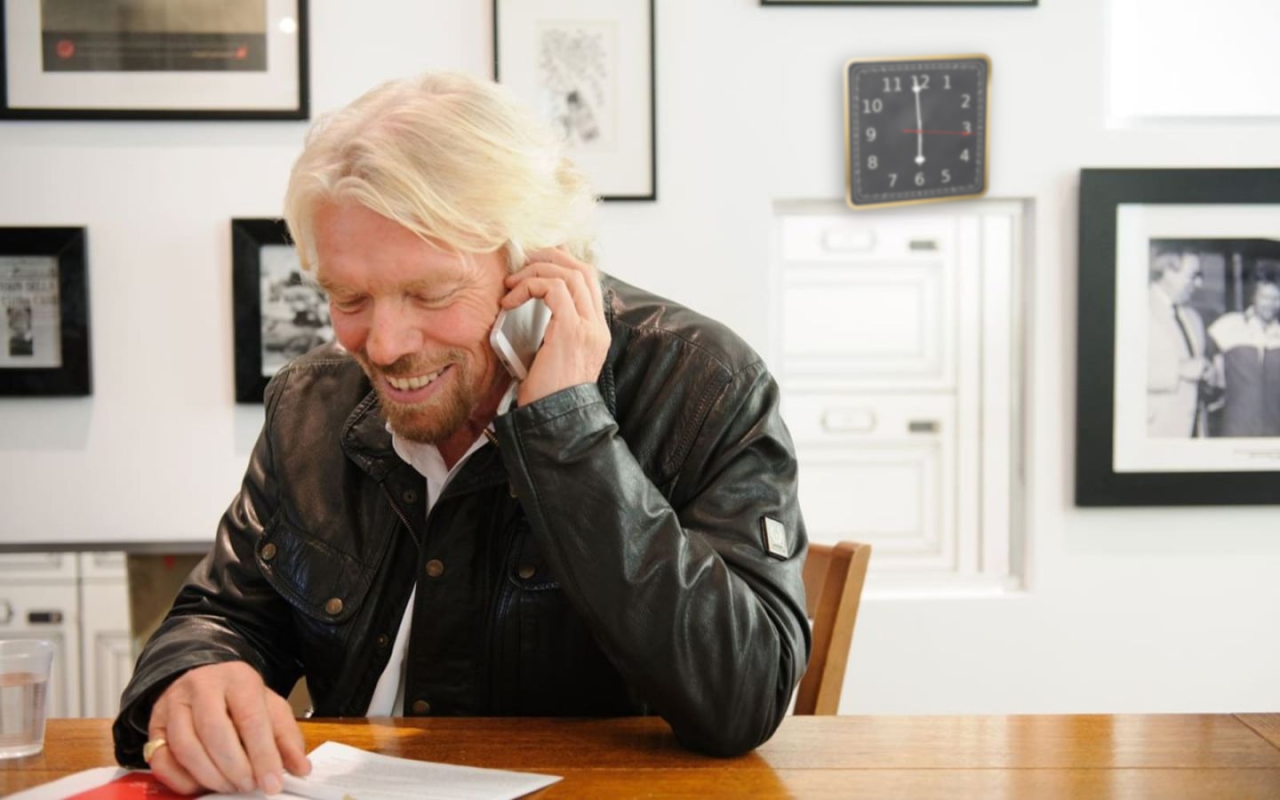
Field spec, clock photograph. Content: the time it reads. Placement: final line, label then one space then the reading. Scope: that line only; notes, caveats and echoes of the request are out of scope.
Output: 5:59:16
